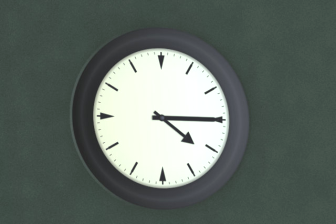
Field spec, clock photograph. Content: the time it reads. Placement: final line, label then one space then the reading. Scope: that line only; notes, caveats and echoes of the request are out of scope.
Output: 4:15
